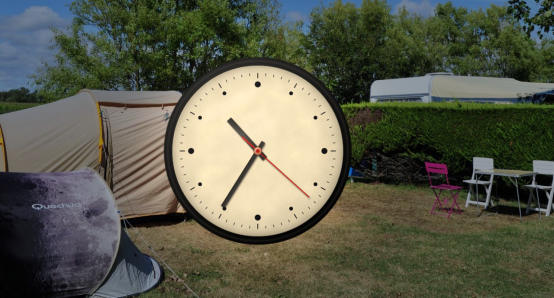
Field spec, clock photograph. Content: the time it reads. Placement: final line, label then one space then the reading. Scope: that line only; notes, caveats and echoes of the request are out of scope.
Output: 10:35:22
